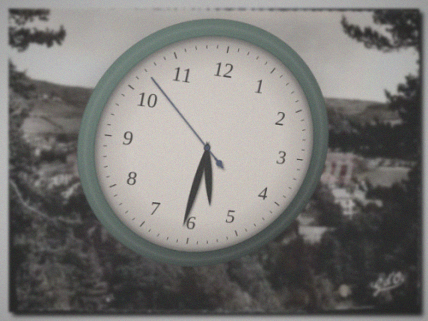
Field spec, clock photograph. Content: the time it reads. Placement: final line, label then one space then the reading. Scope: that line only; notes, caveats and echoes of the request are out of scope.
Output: 5:30:52
